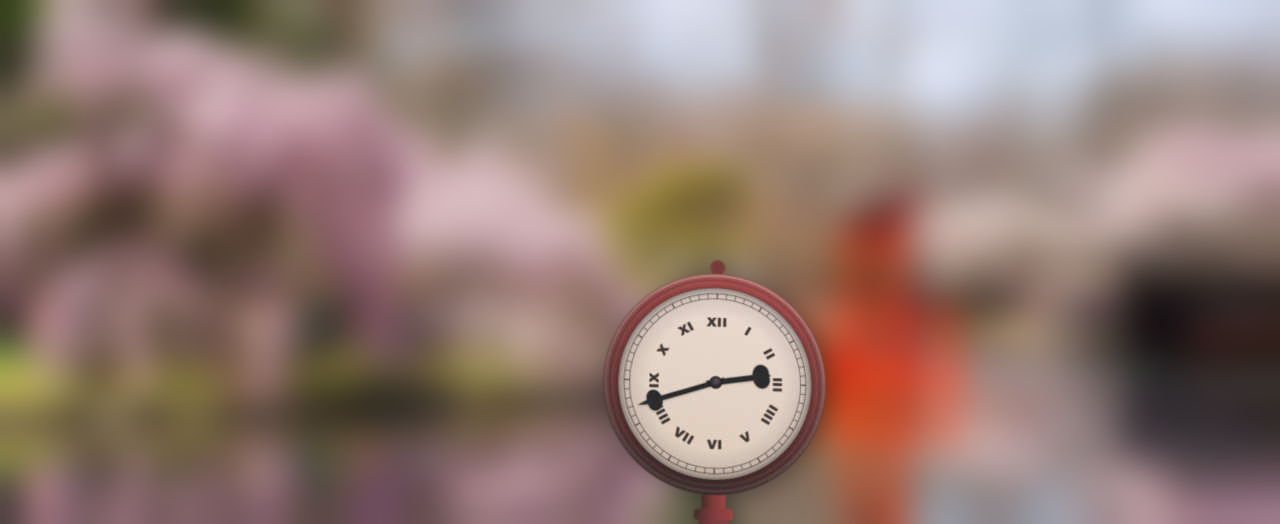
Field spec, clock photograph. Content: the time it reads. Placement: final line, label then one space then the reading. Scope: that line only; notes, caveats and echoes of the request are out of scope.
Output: 2:42
